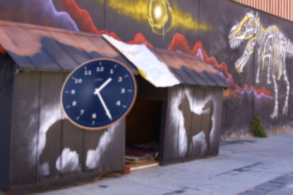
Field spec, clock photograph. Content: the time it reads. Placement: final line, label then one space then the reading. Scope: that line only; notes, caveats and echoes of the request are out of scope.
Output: 1:25
